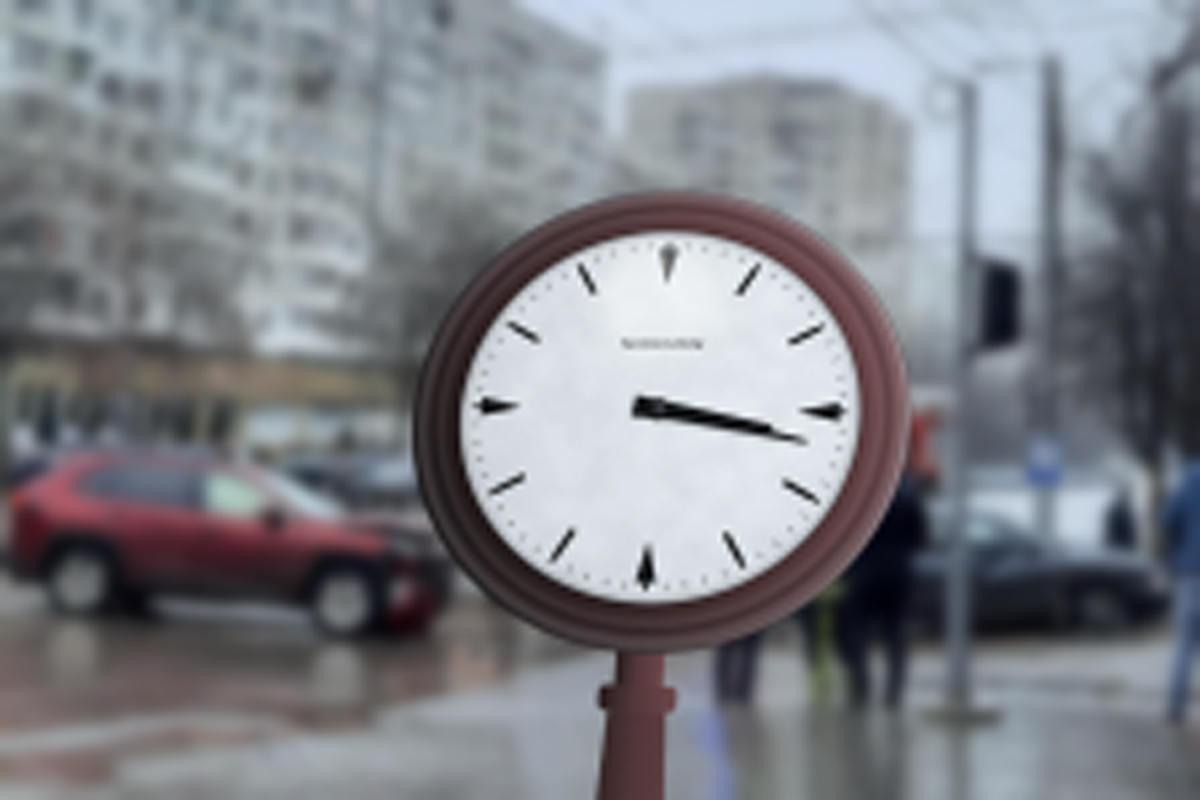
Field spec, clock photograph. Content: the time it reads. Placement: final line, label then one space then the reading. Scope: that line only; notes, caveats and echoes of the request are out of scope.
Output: 3:17
